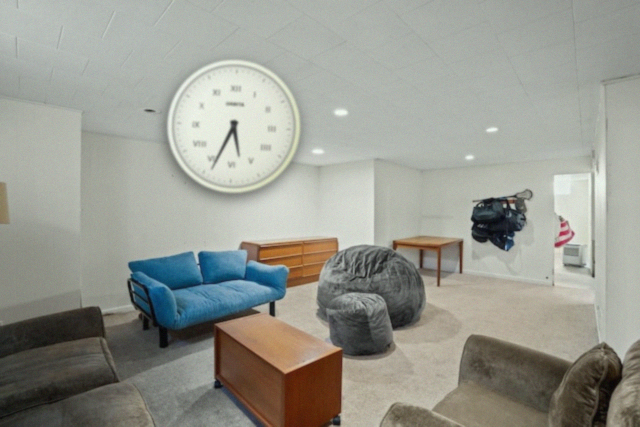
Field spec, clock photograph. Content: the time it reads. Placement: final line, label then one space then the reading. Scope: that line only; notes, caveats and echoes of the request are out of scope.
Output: 5:34
